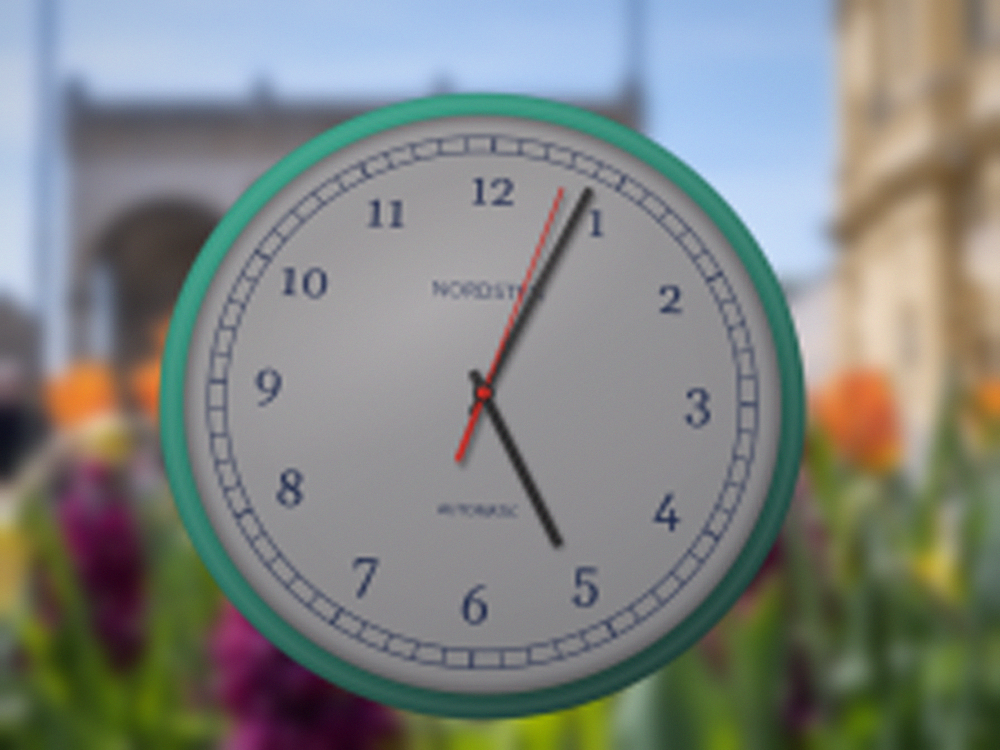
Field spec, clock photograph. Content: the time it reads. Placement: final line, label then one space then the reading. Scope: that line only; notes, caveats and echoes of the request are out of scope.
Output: 5:04:03
